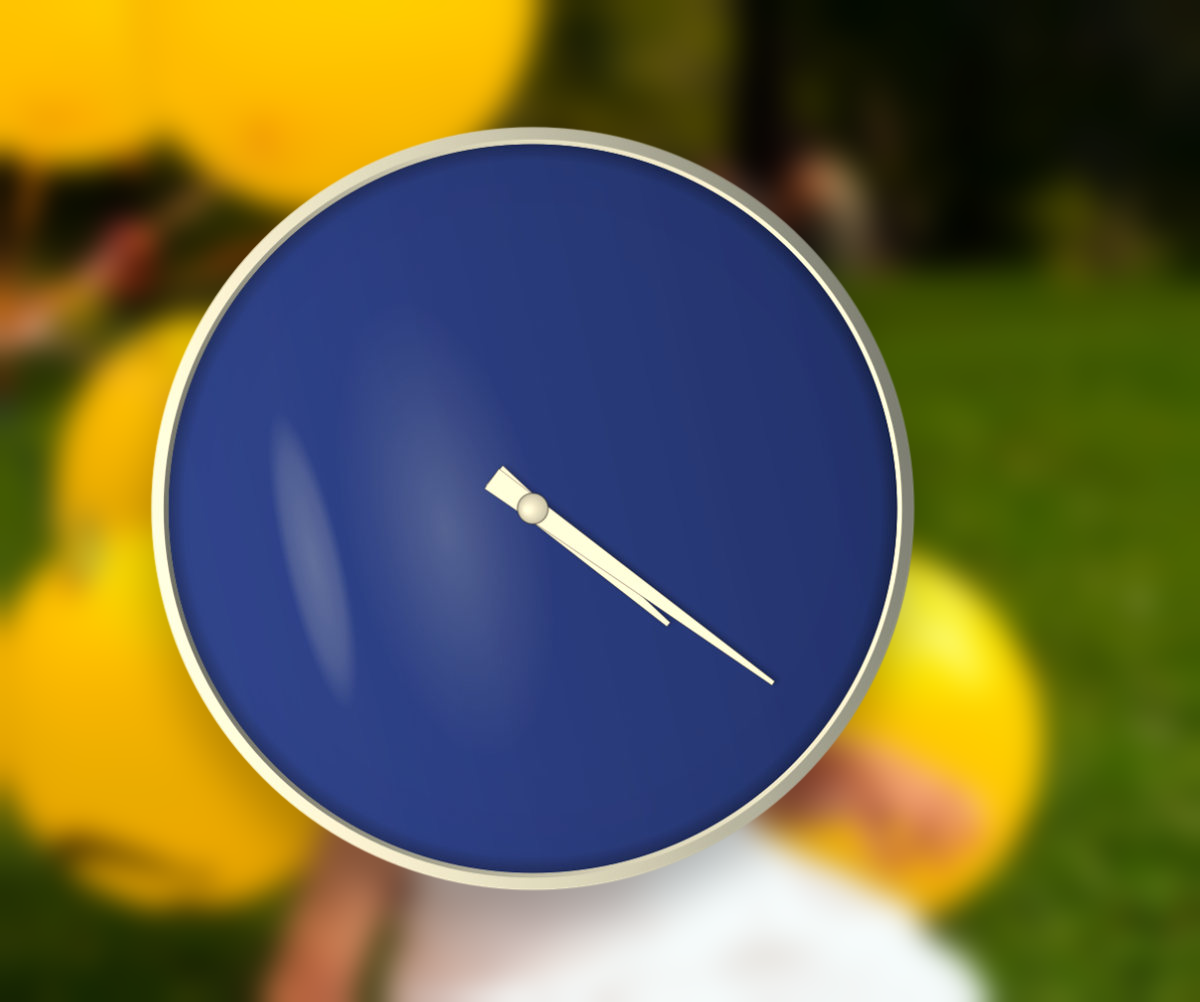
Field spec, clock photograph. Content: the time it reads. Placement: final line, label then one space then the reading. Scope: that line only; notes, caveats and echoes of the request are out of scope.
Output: 4:21
